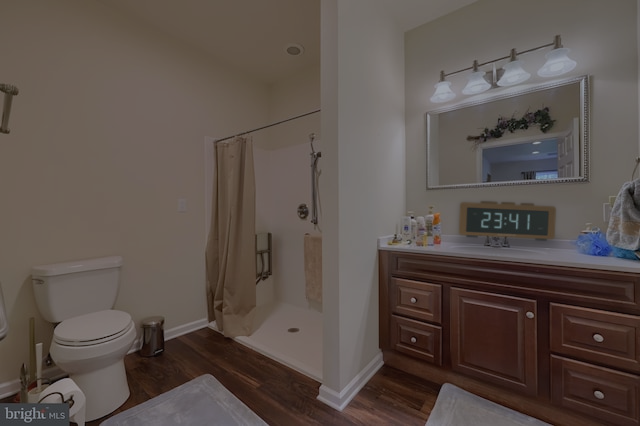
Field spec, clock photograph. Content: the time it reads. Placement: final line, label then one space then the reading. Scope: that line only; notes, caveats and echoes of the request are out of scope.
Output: 23:41
